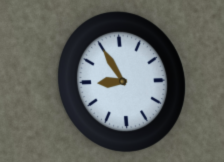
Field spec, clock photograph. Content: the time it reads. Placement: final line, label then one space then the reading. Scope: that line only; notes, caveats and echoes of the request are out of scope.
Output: 8:55
